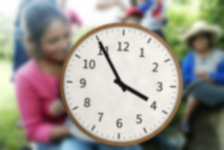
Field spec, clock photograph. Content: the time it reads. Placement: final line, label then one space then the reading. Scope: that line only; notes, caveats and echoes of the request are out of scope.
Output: 3:55
